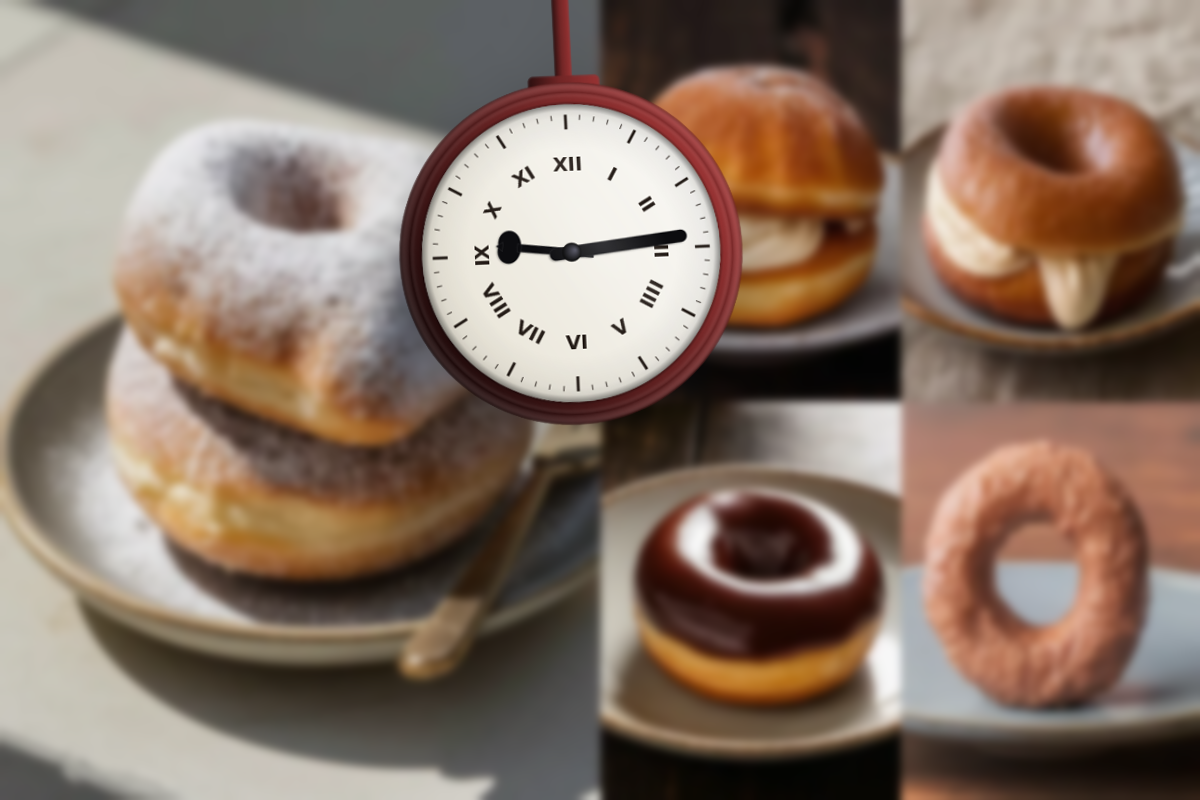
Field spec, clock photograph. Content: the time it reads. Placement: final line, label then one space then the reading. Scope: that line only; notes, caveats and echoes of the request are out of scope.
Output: 9:14
